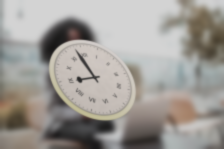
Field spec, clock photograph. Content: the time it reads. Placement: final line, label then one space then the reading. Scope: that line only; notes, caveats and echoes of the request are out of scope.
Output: 8:58
